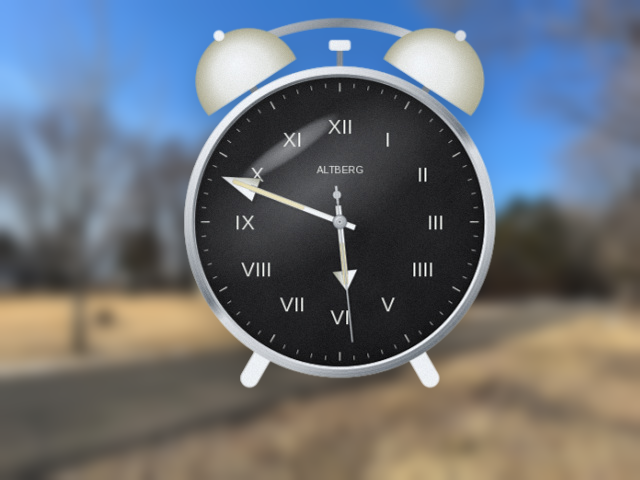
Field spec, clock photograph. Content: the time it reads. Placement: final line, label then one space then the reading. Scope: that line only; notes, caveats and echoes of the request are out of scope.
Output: 5:48:29
